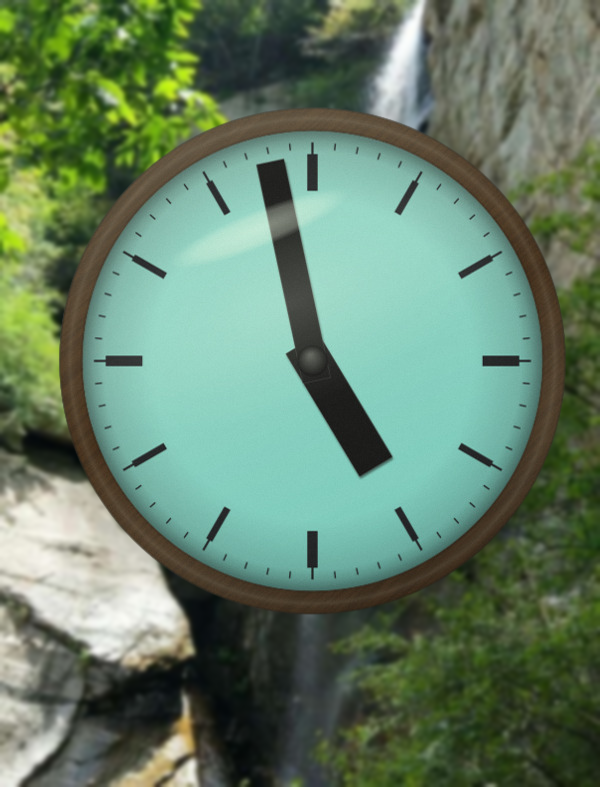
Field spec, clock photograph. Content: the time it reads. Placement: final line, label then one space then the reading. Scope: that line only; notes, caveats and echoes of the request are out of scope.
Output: 4:58
